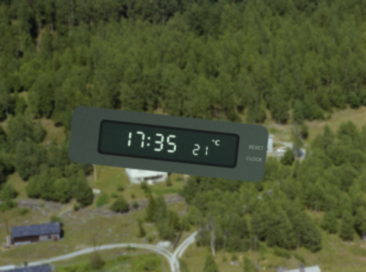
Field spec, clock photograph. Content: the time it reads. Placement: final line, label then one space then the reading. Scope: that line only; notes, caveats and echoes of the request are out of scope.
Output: 17:35
